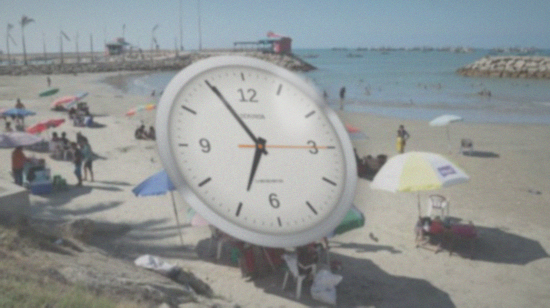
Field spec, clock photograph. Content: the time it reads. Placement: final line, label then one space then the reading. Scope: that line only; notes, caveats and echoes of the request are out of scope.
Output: 6:55:15
